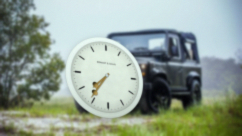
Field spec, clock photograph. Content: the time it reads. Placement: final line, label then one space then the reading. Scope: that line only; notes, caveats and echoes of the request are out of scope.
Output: 7:36
